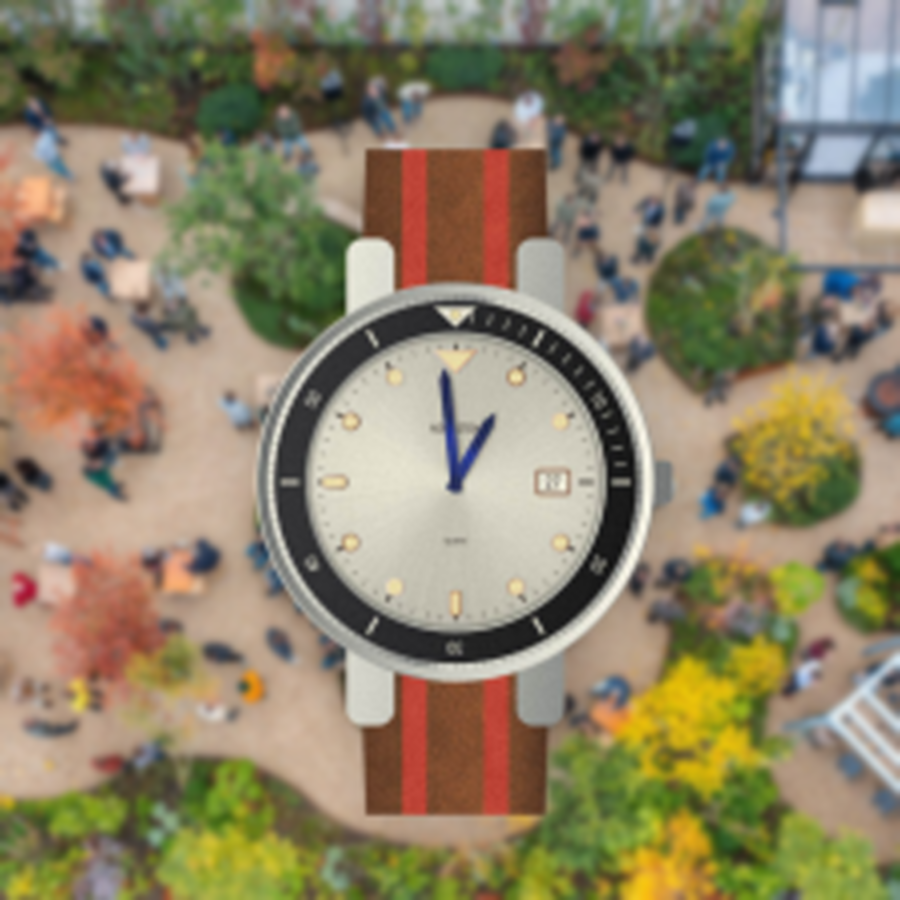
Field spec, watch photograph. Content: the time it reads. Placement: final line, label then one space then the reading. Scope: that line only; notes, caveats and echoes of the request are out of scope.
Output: 12:59
